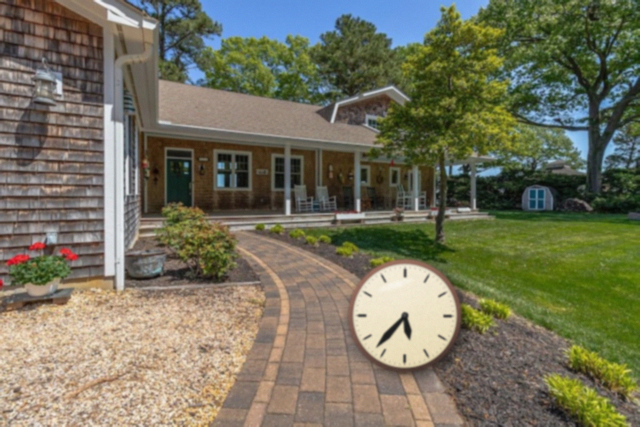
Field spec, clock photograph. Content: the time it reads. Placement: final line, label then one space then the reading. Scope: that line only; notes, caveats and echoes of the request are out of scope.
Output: 5:37
